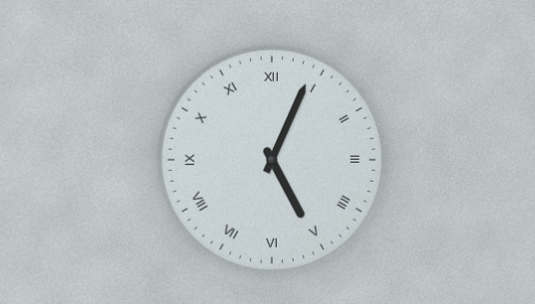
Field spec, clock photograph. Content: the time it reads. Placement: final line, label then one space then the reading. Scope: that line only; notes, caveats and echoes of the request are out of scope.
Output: 5:04
